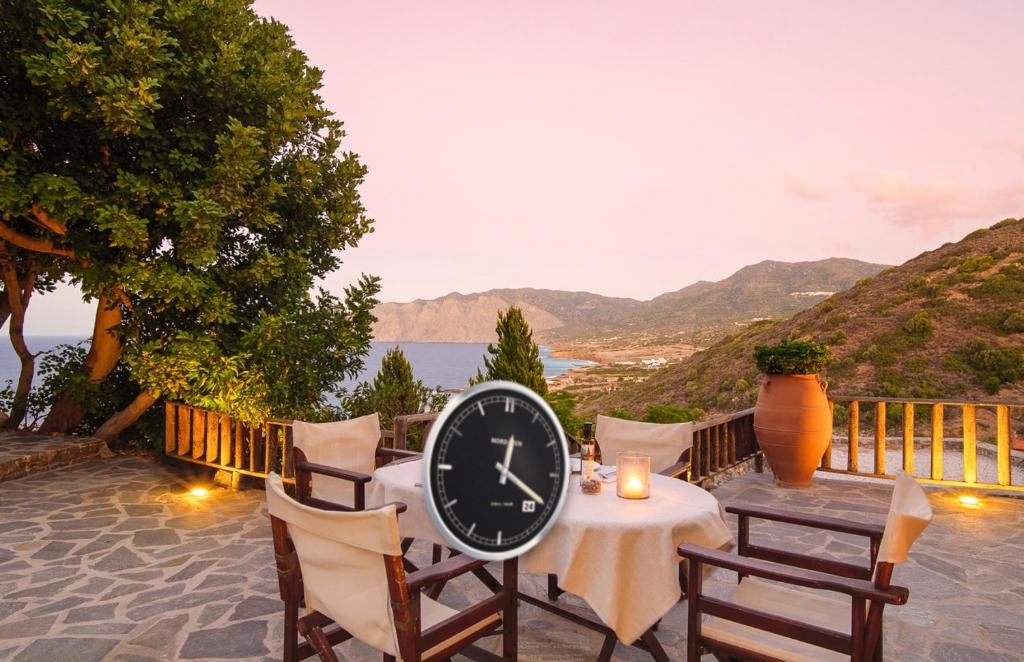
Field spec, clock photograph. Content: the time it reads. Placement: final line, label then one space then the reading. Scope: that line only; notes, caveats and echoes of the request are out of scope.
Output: 12:20
